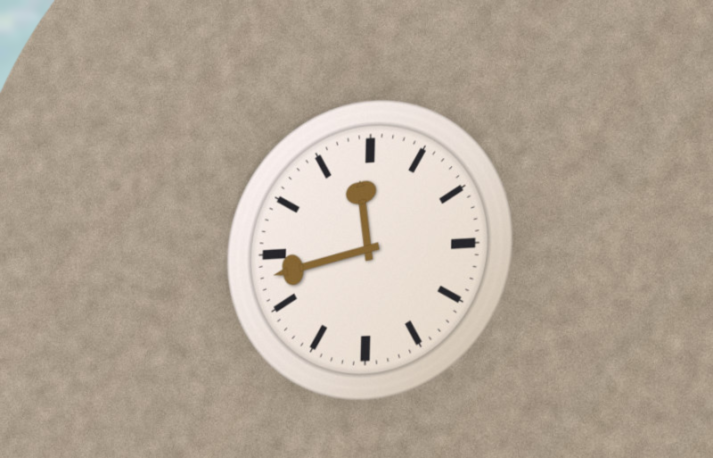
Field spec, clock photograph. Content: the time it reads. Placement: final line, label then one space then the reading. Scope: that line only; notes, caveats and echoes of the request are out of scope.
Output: 11:43
